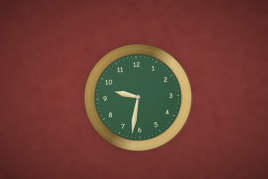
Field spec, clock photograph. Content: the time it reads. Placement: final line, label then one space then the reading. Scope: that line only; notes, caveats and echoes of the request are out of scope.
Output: 9:32
